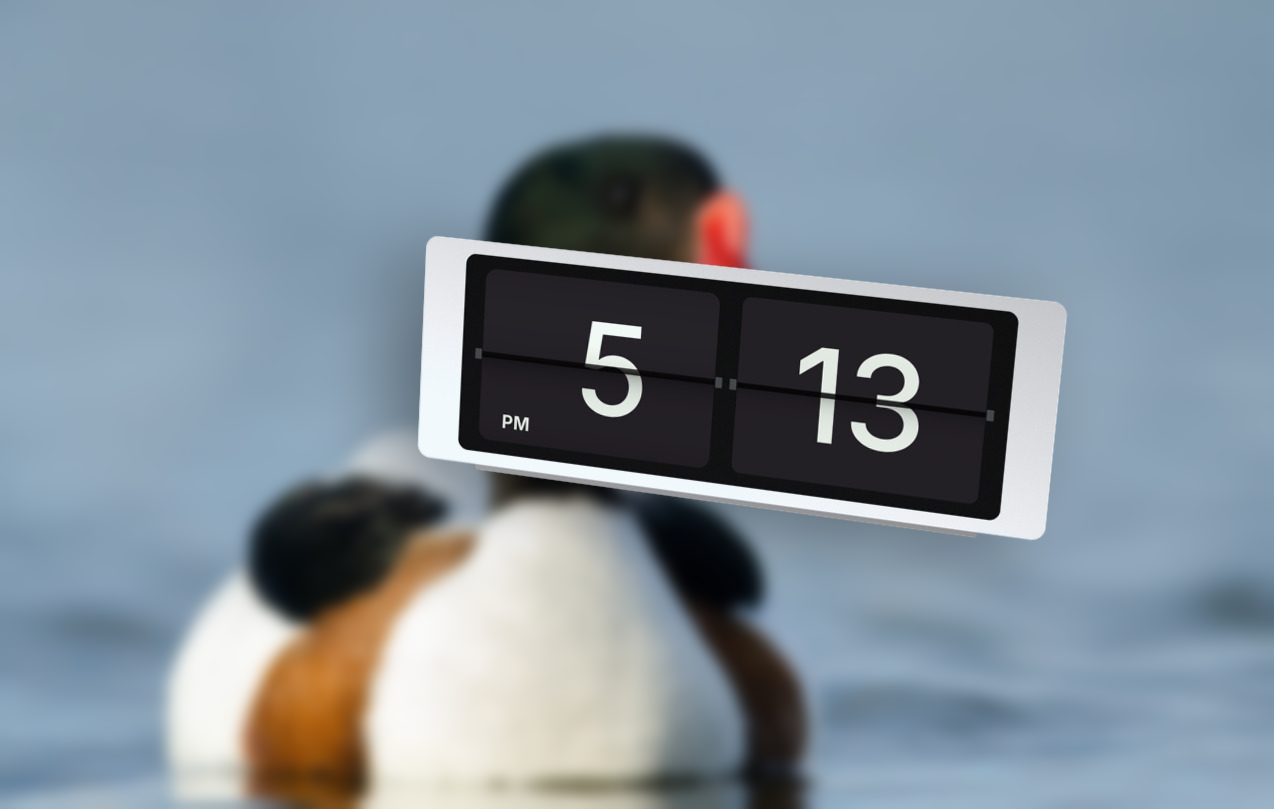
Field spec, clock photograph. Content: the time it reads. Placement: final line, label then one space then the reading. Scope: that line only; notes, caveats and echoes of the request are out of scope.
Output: 5:13
